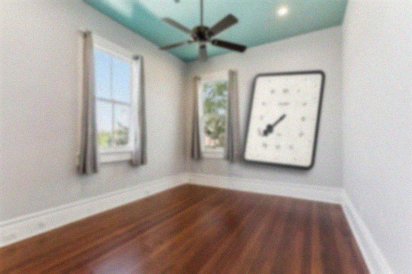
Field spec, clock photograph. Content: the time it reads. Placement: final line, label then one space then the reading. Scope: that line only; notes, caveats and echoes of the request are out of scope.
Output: 7:38
